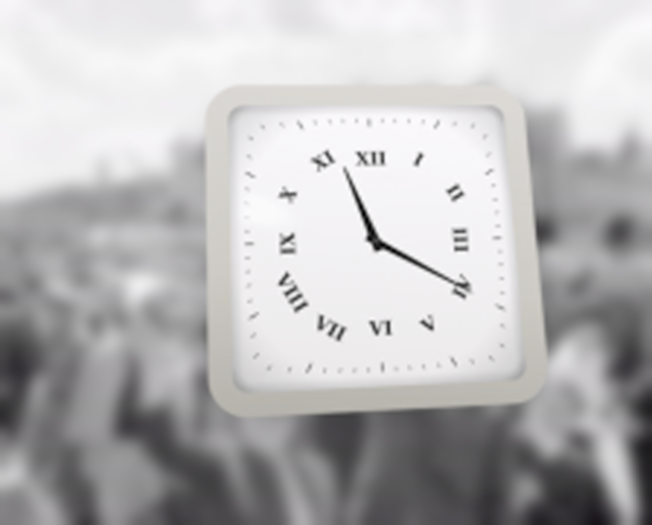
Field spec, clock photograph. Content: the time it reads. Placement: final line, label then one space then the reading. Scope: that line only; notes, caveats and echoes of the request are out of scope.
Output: 11:20
